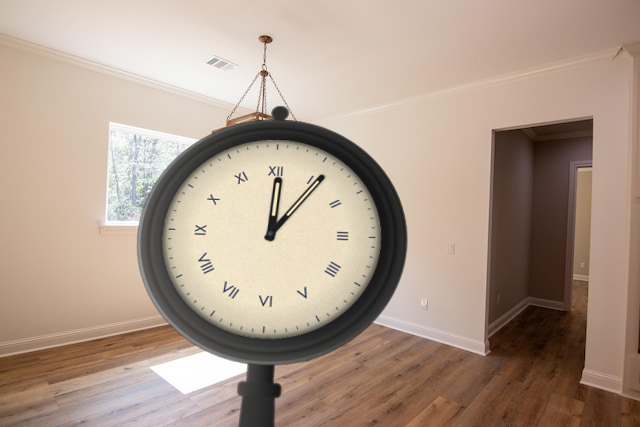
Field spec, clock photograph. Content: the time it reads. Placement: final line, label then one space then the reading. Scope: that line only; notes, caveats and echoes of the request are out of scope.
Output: 12:06
